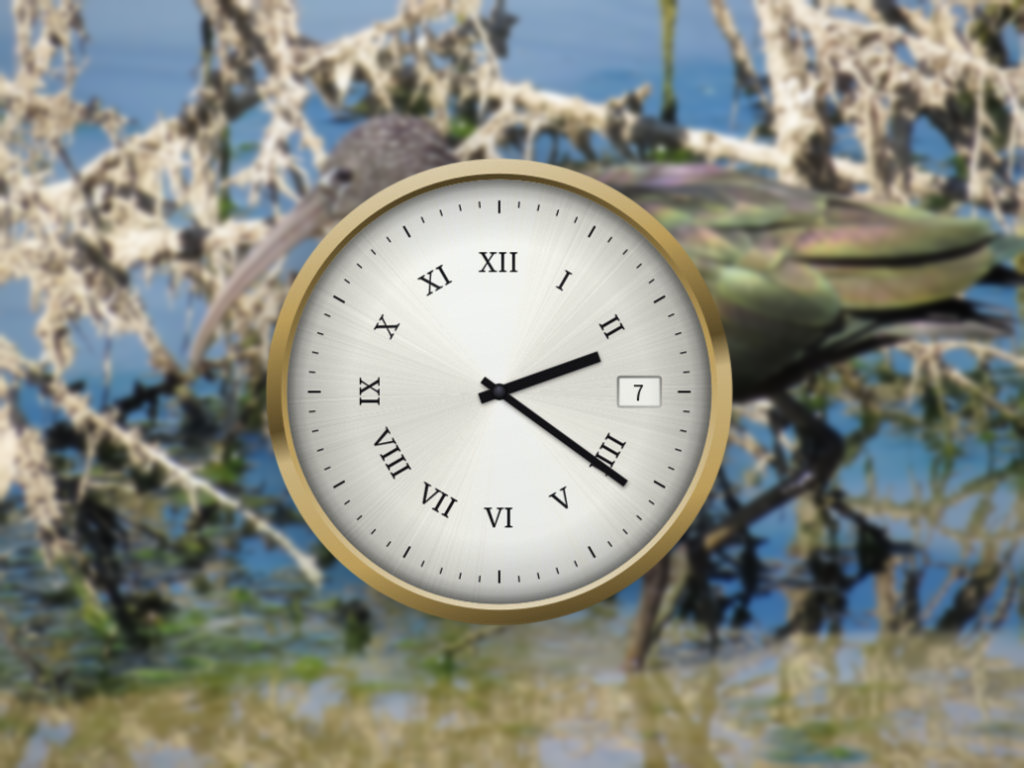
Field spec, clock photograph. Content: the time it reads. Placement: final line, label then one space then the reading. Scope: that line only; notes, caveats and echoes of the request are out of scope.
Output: 2:21
